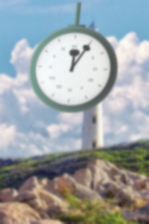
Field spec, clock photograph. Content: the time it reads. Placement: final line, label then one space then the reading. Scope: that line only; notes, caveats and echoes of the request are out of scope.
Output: 12:05
